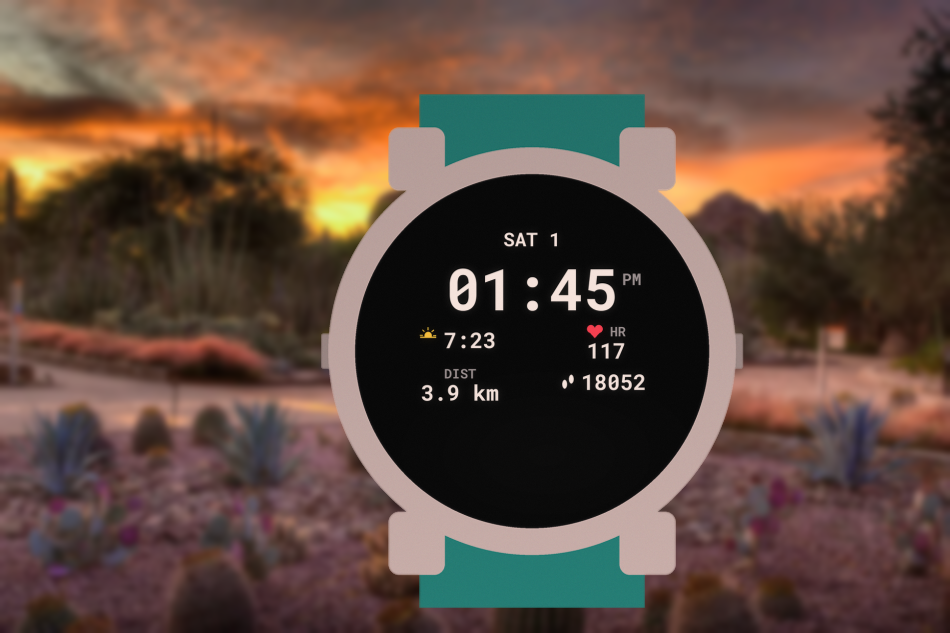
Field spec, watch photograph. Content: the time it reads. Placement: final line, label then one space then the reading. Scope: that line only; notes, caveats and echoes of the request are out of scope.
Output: 1:45
